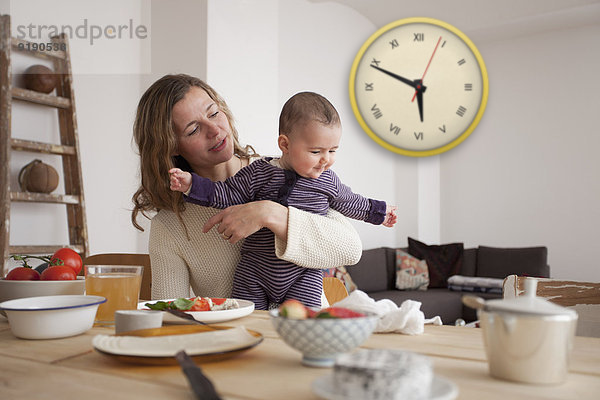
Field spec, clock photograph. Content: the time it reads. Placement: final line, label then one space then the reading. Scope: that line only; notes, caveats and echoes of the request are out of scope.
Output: 5:49:04
